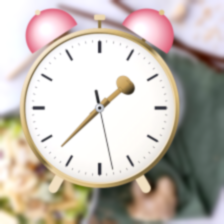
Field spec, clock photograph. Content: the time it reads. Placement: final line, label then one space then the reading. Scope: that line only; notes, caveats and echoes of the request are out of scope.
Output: 1:37:28
